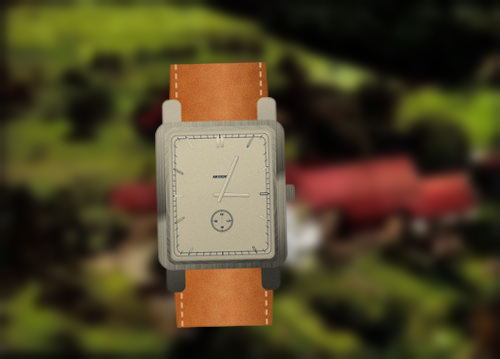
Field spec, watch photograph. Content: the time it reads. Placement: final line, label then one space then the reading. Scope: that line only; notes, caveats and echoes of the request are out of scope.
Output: 3:04
